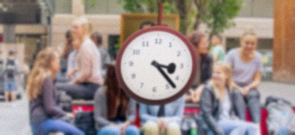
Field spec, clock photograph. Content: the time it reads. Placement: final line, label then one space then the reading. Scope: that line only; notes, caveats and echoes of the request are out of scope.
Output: 3:23
